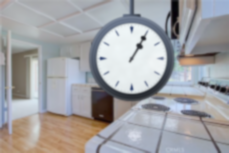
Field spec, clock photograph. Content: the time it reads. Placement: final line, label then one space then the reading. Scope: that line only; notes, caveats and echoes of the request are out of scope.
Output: 1:05
